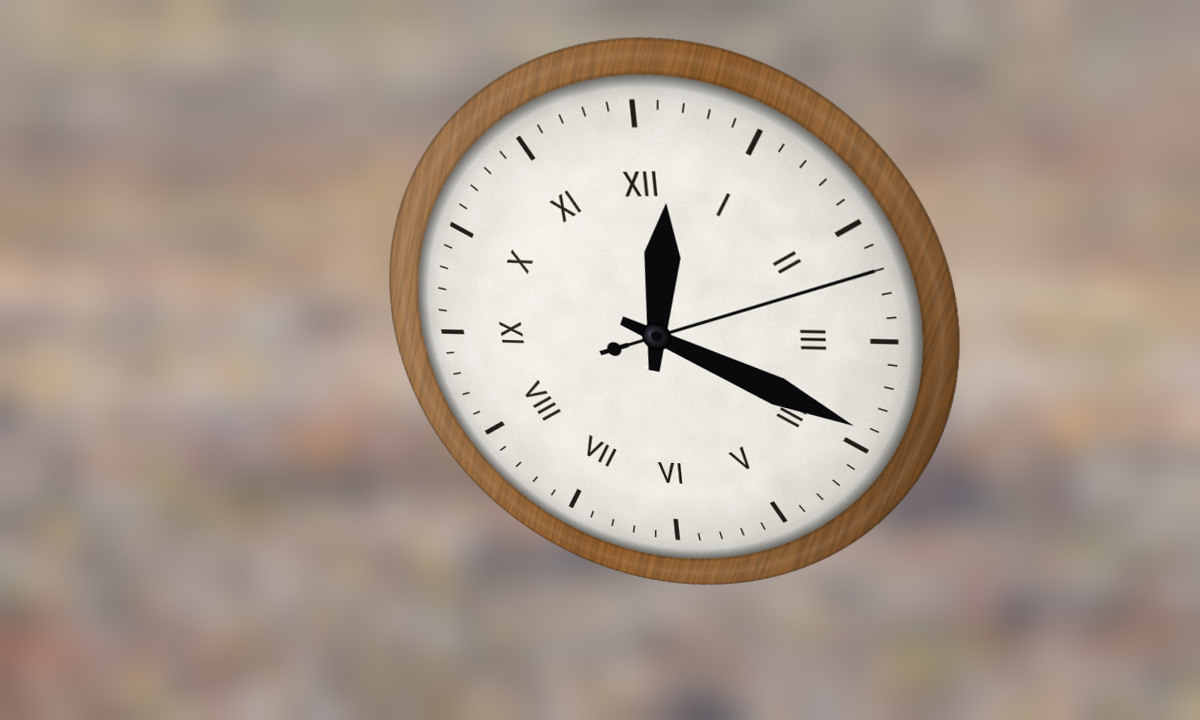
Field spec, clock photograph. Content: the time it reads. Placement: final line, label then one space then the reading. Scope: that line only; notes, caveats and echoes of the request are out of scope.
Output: 12:19:12
